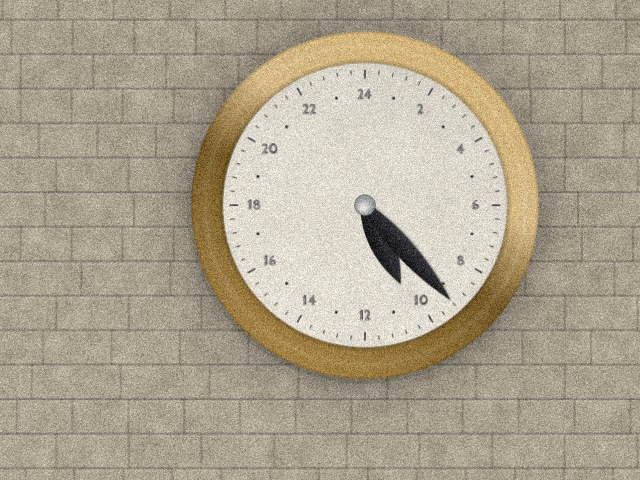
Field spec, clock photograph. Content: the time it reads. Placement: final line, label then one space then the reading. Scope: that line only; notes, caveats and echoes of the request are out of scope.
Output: 10:23
